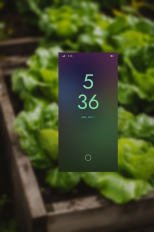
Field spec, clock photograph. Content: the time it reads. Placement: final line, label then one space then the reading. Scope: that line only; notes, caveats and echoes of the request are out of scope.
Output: 5:36
